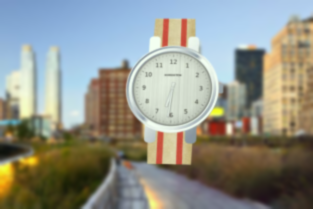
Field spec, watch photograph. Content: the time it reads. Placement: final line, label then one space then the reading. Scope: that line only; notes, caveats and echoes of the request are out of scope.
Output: 6:31
